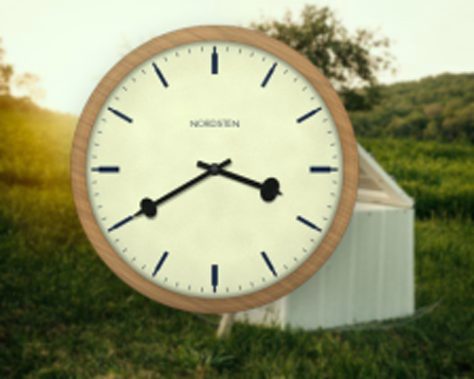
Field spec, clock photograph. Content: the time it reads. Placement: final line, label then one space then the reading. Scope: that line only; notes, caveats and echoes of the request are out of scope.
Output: 3:40
